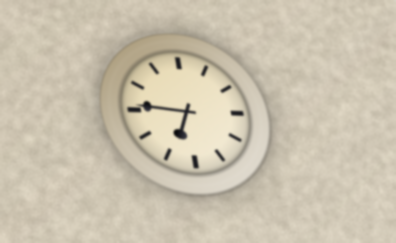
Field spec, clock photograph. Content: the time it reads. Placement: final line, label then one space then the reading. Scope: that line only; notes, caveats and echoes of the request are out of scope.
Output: 6:46
